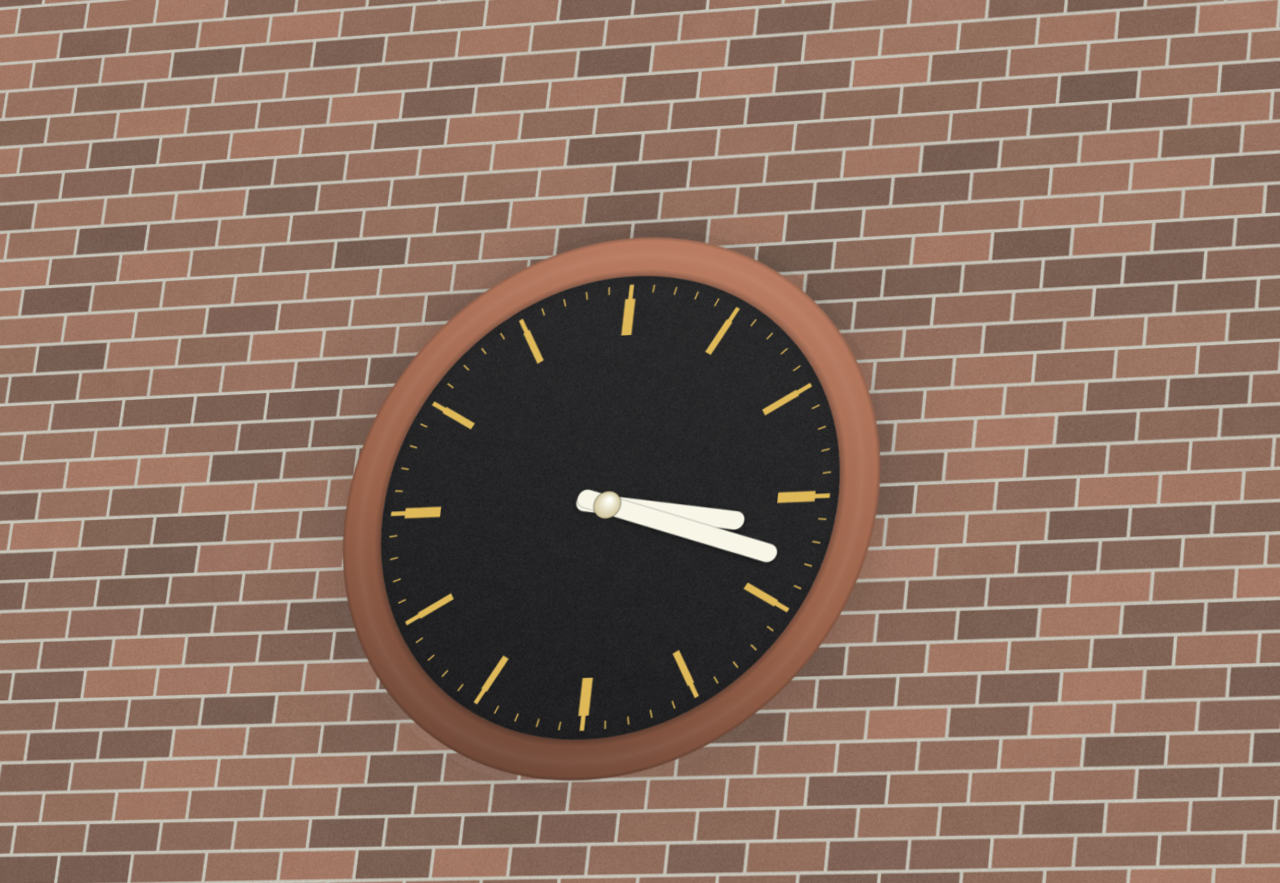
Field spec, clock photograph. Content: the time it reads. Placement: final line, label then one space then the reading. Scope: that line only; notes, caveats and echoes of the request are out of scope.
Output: 3:18
